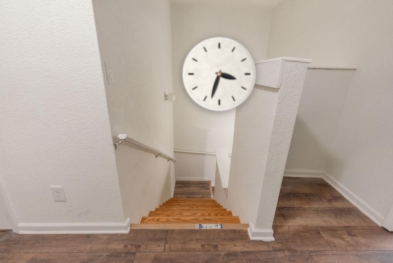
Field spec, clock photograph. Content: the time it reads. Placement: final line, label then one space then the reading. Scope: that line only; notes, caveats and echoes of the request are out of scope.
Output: 3:33
